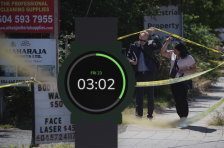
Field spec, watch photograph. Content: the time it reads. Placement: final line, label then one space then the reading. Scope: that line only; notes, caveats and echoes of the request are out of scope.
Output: 3:02
